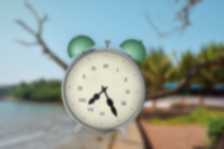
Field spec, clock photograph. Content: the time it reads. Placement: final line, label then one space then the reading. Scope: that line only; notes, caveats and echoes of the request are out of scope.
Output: 7:25
